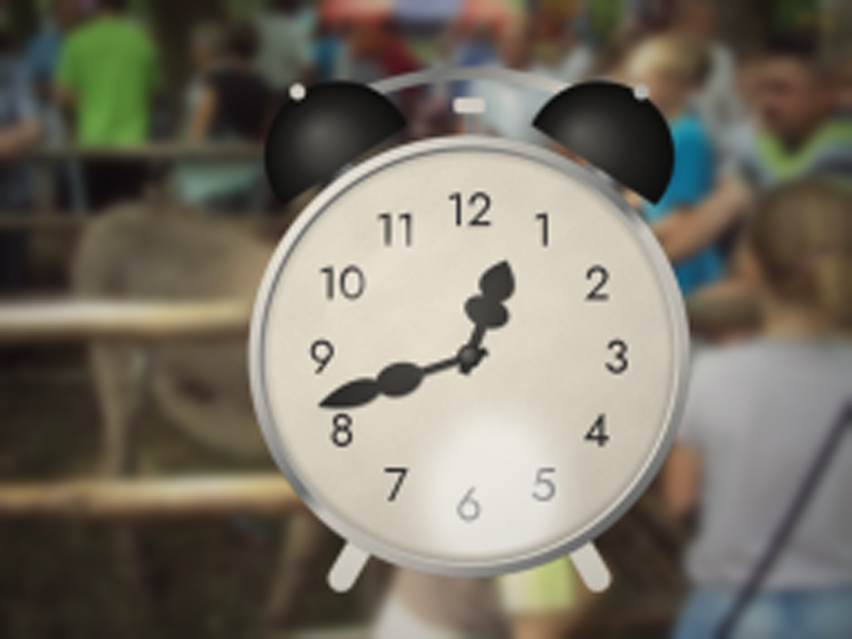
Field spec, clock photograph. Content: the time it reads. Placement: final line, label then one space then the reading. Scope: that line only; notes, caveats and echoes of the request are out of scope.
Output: 12:42
